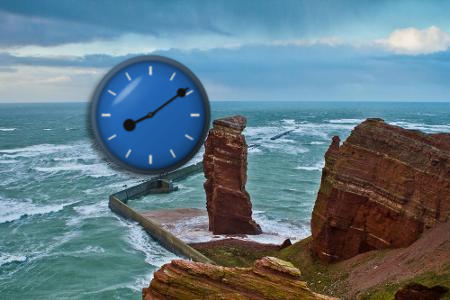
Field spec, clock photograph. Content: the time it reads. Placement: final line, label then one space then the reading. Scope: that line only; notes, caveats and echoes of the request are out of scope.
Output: 8:09
